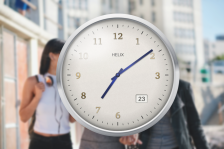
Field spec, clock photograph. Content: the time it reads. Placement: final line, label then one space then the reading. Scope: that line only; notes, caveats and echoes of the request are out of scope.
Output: 7:09
